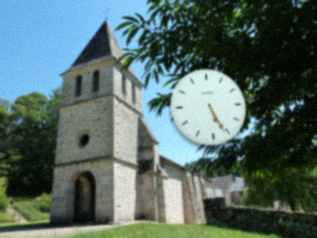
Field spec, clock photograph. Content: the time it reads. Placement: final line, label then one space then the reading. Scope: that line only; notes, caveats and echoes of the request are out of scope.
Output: 5:26
